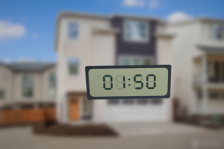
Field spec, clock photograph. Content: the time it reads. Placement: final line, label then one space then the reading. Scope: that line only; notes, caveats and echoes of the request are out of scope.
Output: 1:50
